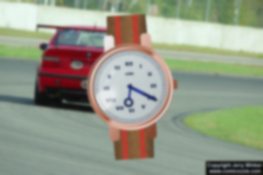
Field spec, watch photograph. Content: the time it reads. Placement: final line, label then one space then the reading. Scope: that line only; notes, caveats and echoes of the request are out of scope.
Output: 6:20
